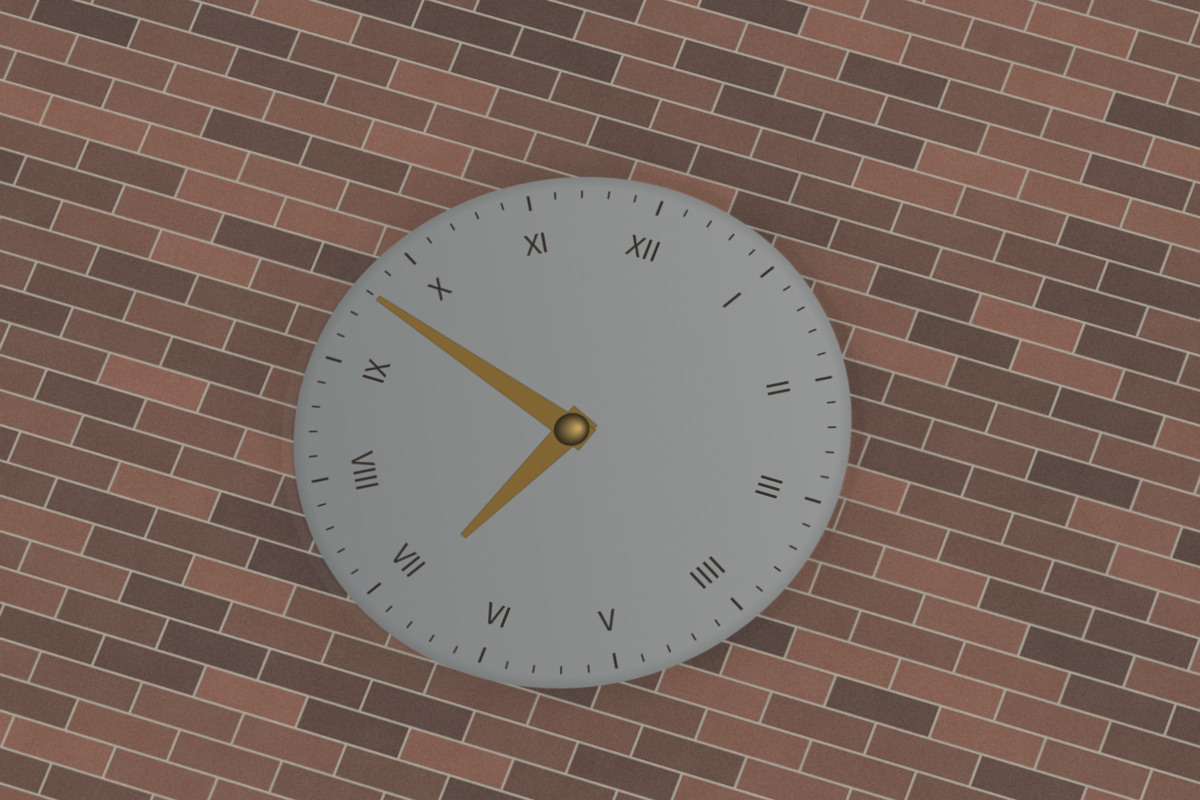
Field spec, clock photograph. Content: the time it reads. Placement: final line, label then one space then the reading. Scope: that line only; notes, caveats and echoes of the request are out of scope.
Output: 6:48
